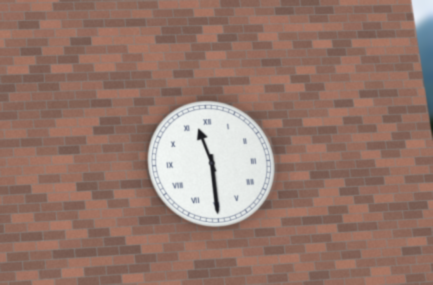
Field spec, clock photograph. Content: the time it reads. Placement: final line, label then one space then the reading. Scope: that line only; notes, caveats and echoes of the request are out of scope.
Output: 11:30
